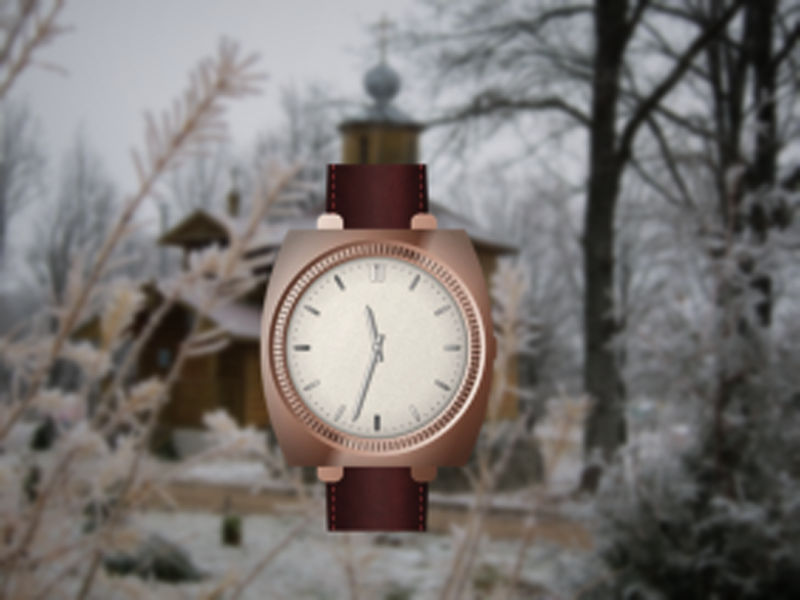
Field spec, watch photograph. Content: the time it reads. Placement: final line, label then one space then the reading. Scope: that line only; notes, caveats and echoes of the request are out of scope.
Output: 11:33
